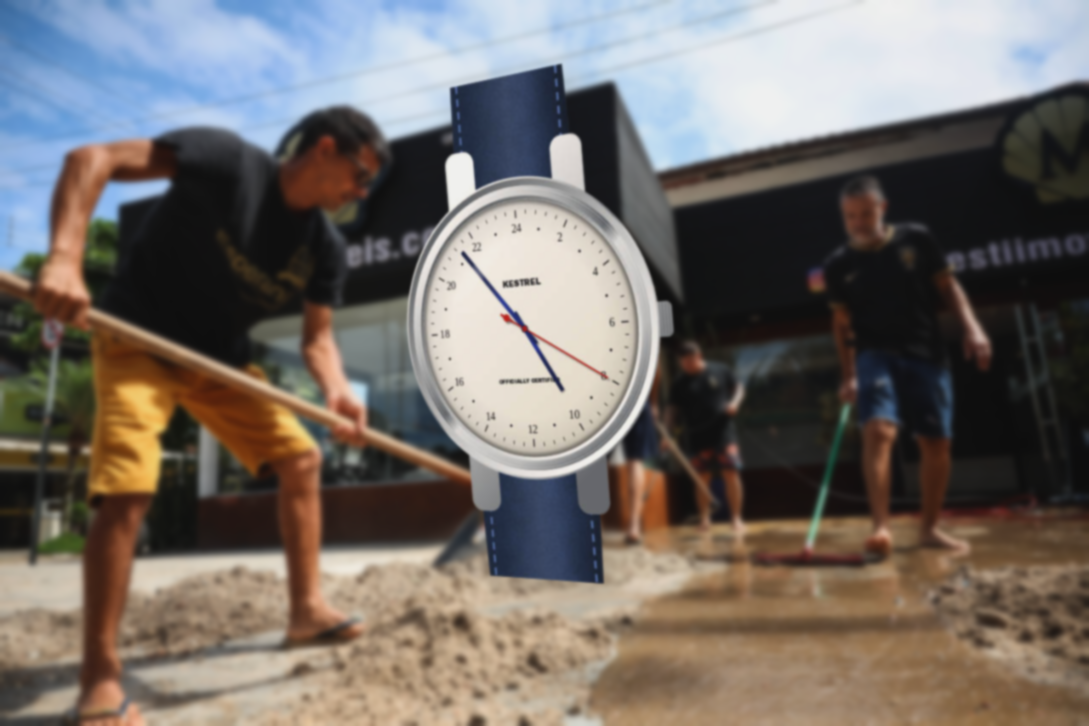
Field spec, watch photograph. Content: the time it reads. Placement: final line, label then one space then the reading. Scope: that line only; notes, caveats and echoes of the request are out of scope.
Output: 9:53:20
